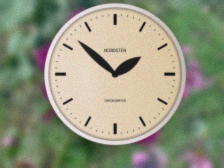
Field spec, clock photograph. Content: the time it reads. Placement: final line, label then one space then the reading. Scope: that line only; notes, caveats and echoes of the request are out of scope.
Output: 1:52
